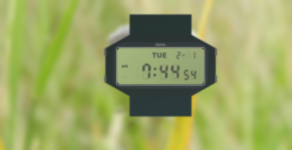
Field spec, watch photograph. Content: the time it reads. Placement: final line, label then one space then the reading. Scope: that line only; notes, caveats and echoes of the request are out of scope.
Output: 7:44:54
